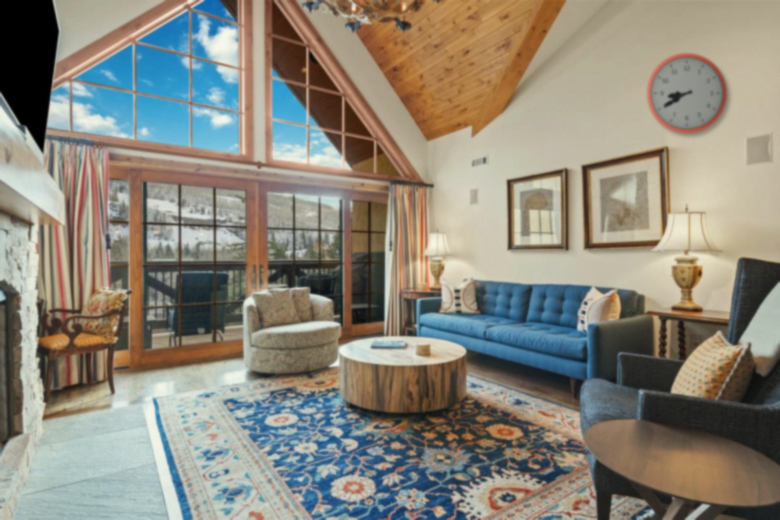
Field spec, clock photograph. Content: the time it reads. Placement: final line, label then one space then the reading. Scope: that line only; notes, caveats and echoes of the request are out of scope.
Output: 8:40
